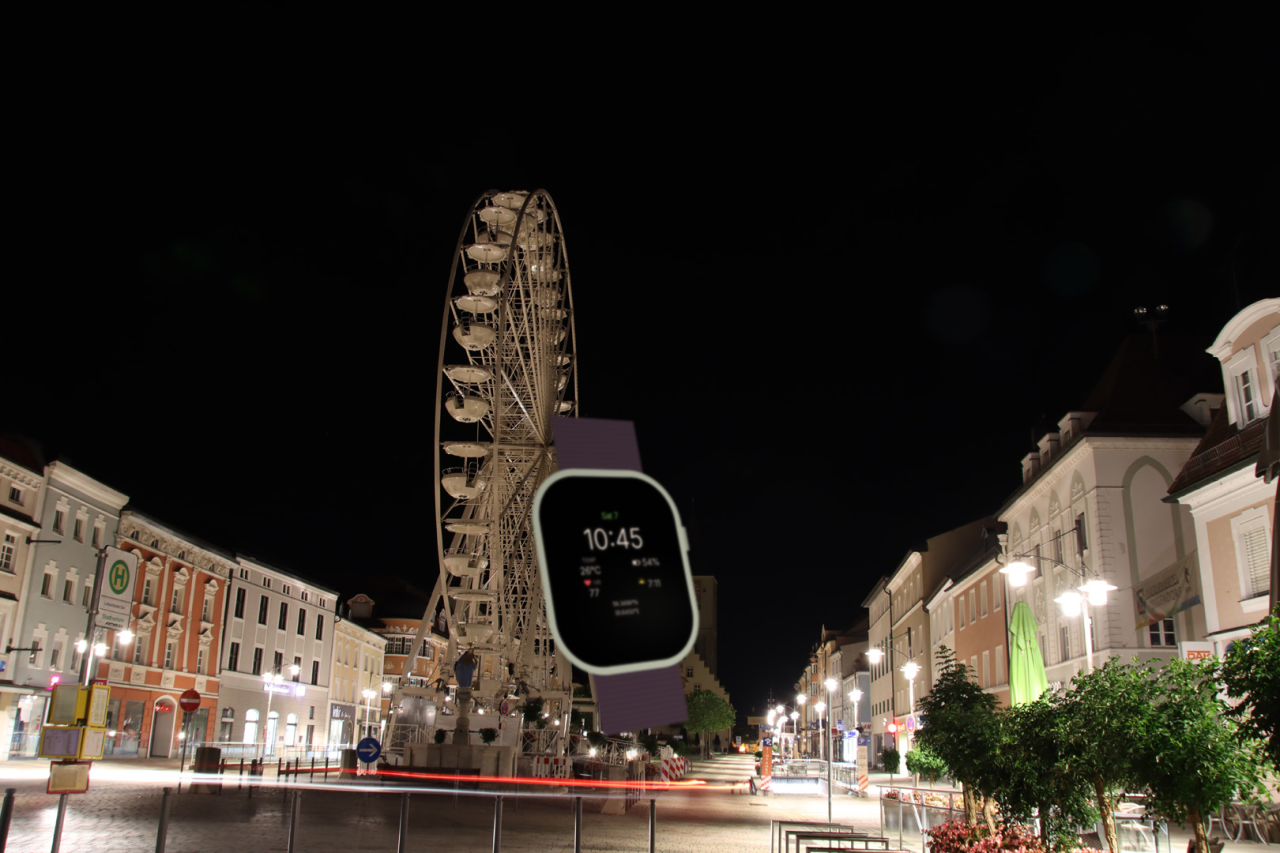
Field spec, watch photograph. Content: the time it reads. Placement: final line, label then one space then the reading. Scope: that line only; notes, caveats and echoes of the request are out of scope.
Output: 10:45
